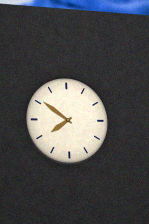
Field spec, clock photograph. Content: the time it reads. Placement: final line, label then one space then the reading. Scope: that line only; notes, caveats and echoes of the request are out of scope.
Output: 7:51
